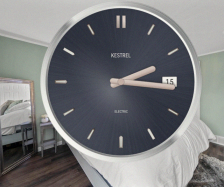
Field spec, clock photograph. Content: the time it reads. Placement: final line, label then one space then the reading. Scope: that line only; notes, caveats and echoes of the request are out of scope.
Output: 2:16
